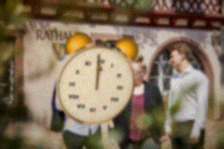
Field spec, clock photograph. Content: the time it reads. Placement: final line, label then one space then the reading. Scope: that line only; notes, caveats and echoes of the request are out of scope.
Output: 11:59
